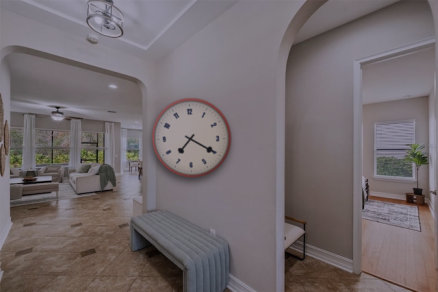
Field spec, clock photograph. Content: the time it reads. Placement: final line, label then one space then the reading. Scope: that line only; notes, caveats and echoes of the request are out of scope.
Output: 7:20
